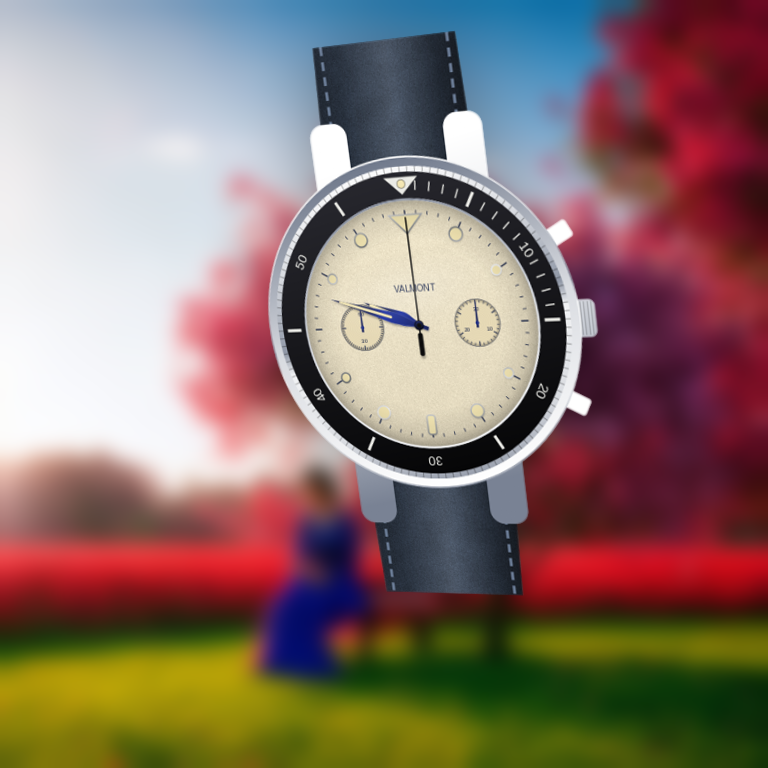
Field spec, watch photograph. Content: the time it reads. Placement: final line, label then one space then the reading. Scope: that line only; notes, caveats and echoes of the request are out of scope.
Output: 9:48
